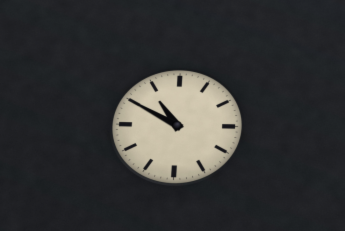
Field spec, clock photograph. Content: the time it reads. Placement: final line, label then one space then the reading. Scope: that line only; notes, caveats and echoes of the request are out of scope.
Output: 10:50
